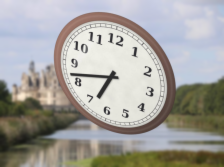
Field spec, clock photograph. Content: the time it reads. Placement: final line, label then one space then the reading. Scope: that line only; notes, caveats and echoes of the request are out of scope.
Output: 6:42
